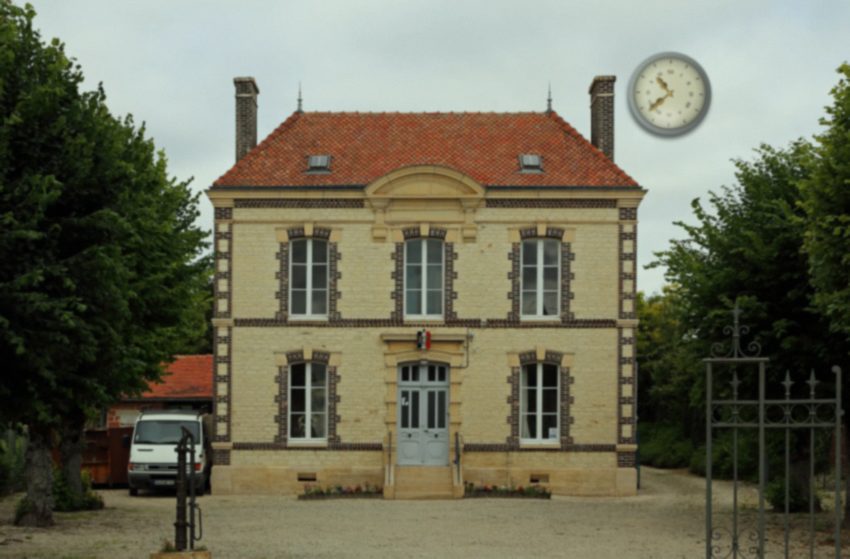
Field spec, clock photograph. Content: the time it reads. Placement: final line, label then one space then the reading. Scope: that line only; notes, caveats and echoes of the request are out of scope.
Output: 10:38
